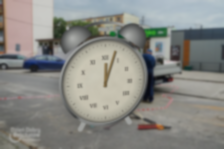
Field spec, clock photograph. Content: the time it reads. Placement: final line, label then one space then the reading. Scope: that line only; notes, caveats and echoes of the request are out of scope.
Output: 12:03
